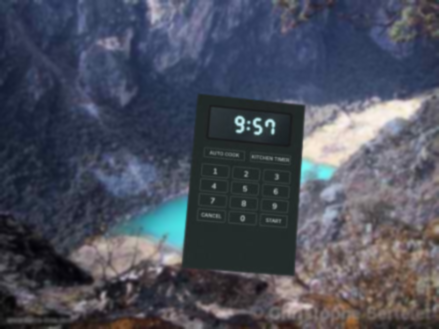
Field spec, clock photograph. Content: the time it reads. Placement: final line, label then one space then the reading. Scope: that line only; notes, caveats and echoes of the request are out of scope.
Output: 9:57
